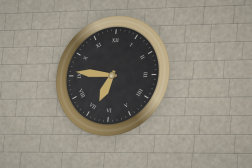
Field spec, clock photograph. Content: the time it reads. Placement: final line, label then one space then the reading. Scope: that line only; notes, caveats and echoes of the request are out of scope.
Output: 6:46
